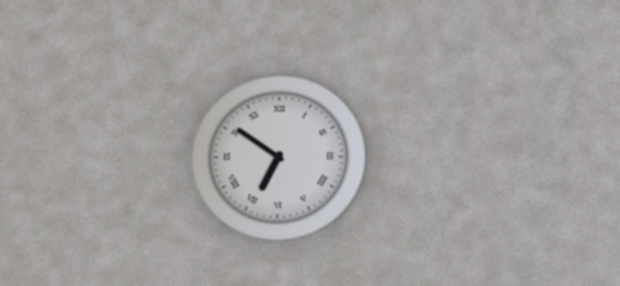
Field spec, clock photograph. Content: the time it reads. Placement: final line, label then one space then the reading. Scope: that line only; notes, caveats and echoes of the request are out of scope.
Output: 6:51
